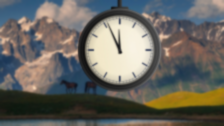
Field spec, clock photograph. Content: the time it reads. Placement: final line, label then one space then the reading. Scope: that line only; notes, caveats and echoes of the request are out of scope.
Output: 11:56
